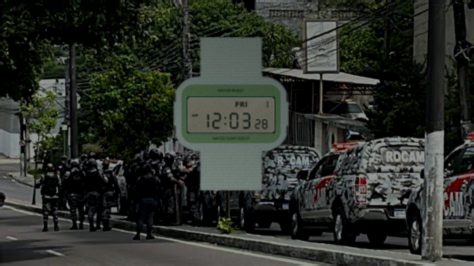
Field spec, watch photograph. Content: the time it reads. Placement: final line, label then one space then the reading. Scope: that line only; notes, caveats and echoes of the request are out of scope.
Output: 12:03:28
